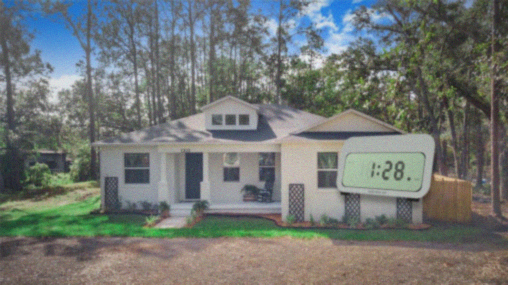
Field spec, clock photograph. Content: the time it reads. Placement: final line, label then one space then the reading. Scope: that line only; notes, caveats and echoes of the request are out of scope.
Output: 1:28
